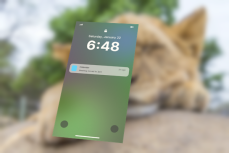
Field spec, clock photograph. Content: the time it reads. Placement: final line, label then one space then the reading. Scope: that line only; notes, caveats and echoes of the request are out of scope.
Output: 6:48
